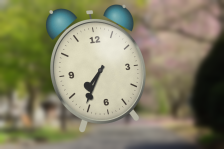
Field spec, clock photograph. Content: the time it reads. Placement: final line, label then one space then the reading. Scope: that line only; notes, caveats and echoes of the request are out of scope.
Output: 7:36
